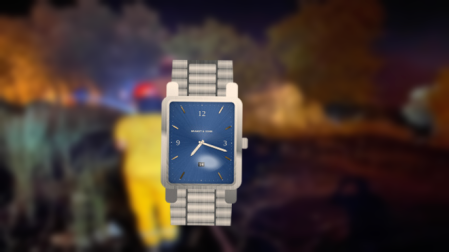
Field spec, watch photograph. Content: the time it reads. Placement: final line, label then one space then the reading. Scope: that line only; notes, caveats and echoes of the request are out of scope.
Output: 7:18
